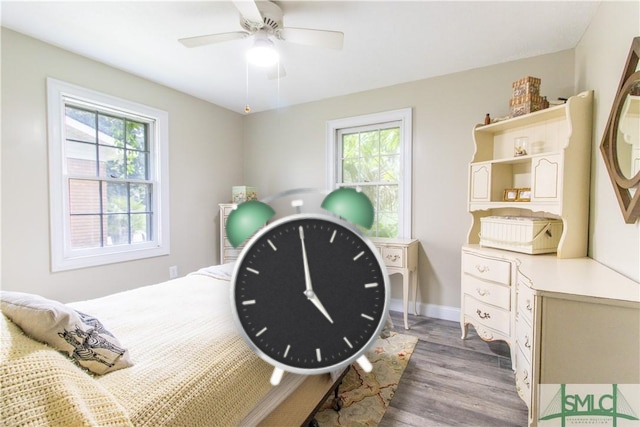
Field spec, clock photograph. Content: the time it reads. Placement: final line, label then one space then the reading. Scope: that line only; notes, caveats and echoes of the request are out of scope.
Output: 5:00
